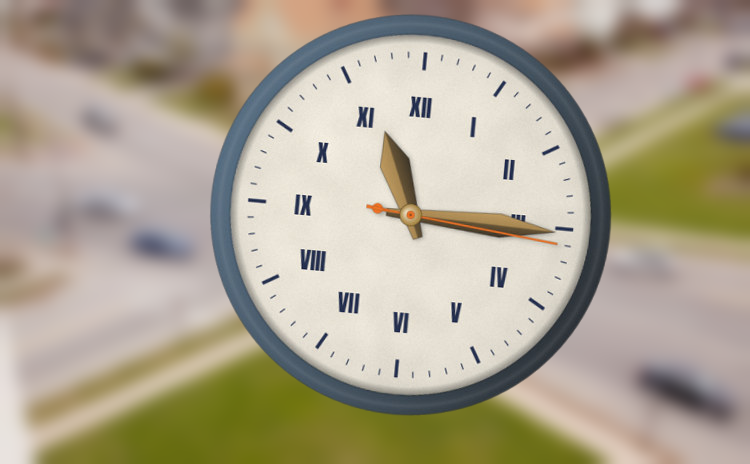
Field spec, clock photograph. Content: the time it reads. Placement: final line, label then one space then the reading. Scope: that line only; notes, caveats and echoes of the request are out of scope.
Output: 11:15:16
